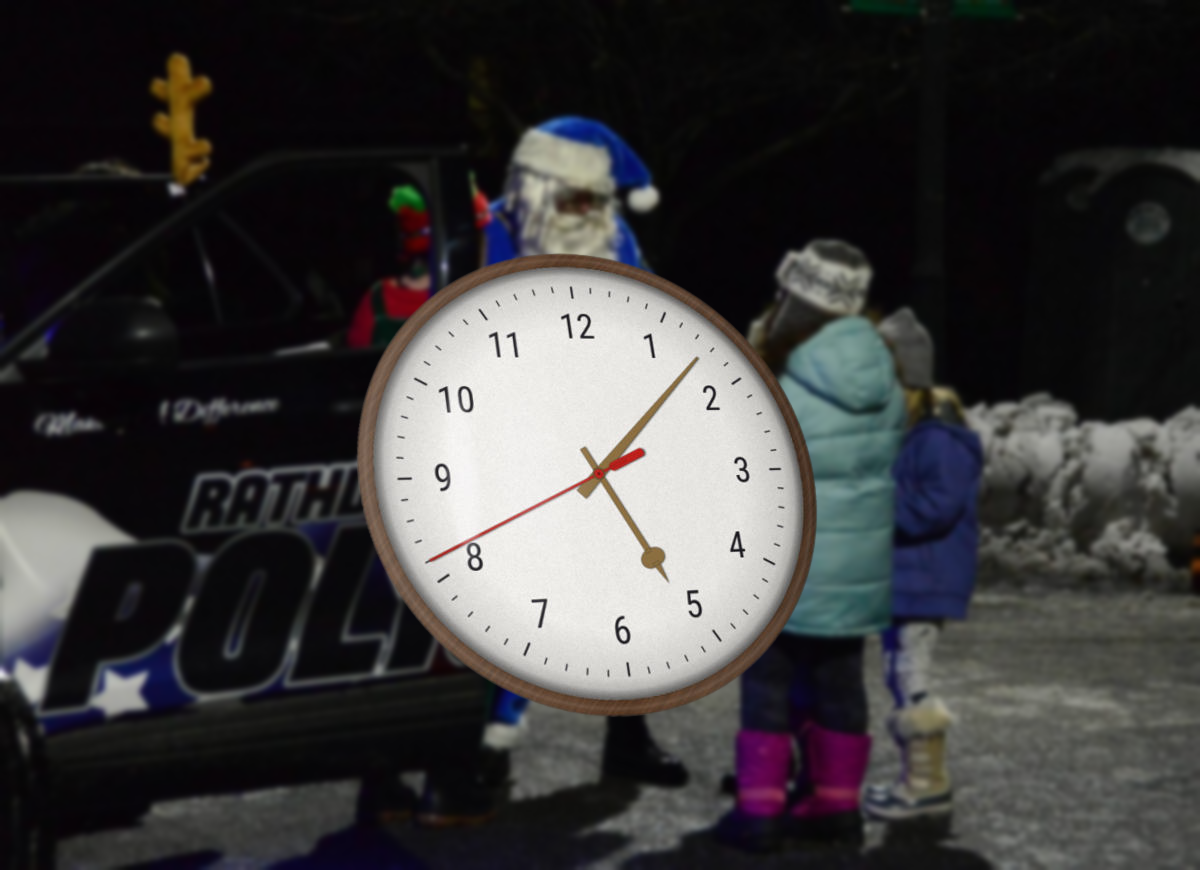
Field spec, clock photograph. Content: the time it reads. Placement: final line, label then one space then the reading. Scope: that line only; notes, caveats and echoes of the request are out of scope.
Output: 5:07:41
